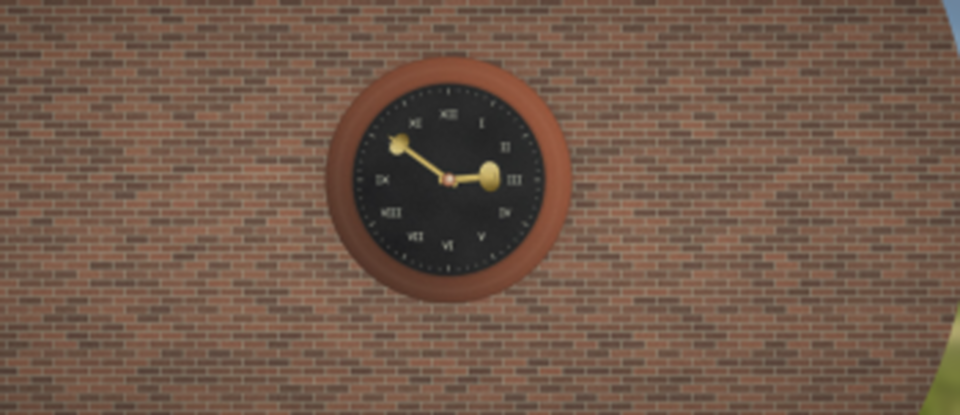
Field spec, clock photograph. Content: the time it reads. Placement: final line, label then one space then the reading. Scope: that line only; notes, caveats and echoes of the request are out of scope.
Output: 2:51
